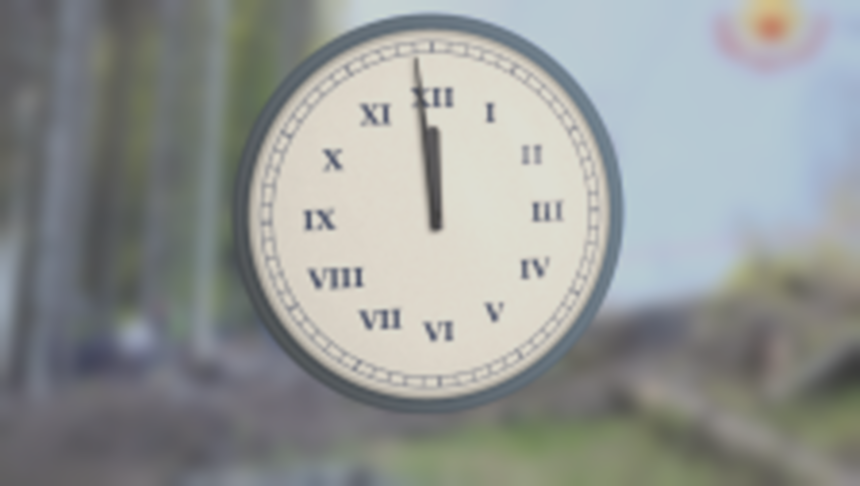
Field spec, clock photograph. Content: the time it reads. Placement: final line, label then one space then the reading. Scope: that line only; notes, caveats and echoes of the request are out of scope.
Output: 11:59
